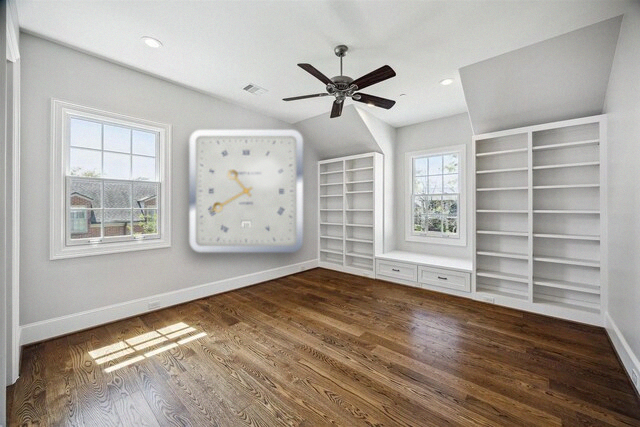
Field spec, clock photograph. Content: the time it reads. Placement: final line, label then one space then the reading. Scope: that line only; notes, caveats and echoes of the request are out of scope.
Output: 10:40
